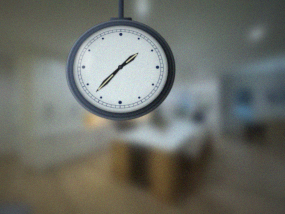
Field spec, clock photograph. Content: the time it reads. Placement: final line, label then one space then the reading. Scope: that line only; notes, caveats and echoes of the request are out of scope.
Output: 1:37
